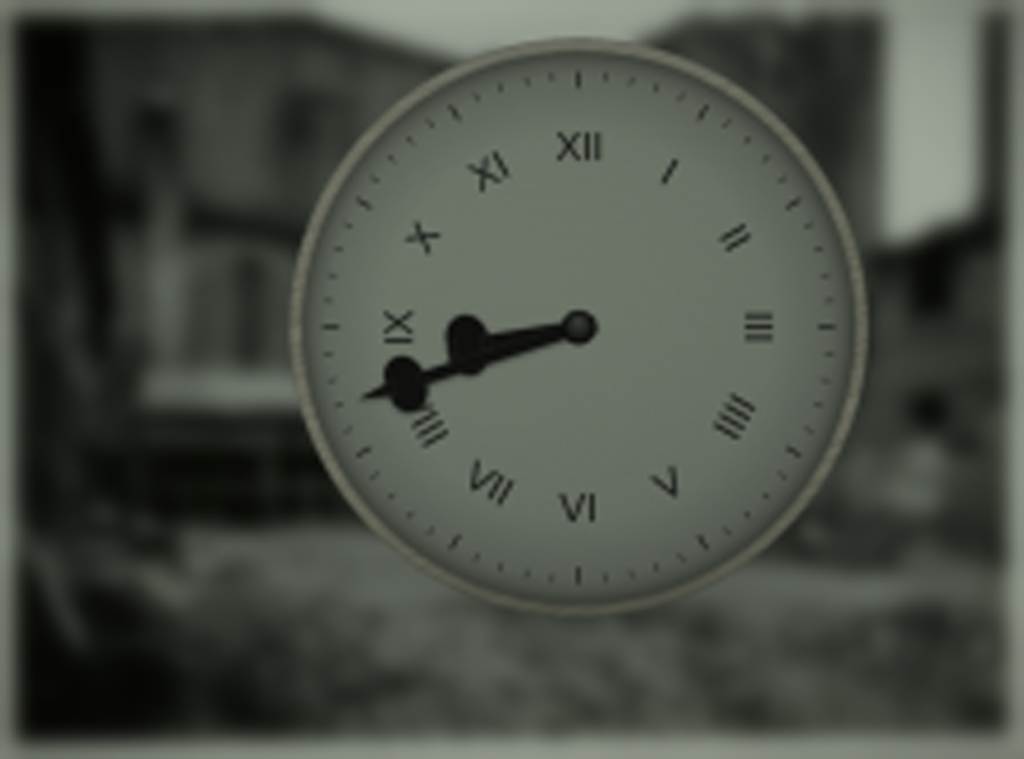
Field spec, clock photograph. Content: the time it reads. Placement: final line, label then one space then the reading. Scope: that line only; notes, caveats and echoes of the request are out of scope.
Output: 8:42
